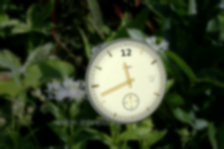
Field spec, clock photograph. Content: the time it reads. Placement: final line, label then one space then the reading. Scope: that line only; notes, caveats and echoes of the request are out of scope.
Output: 11:42
